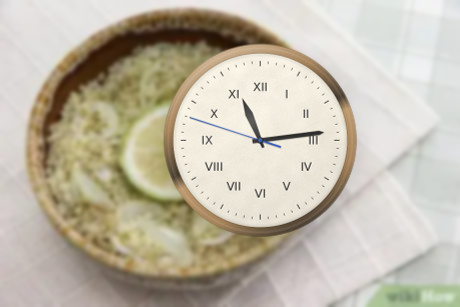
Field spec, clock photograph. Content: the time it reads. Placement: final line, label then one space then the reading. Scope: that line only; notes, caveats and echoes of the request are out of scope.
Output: 11:13:48
